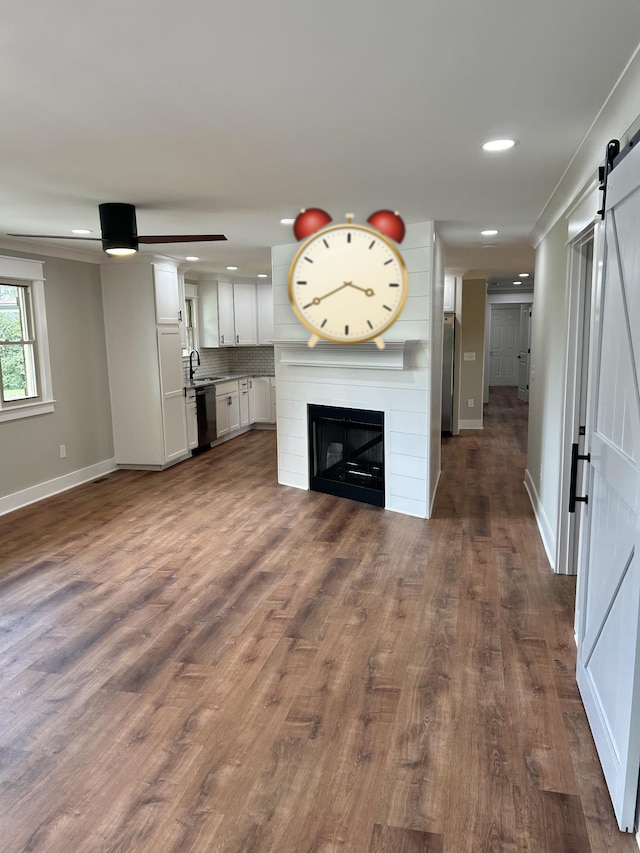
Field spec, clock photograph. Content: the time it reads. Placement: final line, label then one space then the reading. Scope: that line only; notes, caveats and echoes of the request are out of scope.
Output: 3:40
